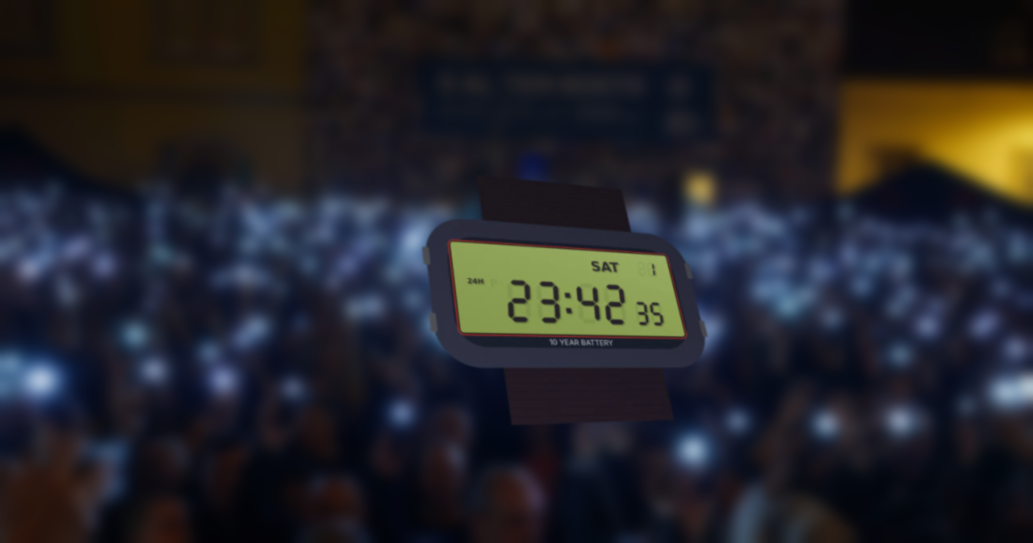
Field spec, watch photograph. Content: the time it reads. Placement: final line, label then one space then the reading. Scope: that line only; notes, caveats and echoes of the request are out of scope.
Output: 23:42:35
